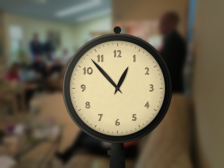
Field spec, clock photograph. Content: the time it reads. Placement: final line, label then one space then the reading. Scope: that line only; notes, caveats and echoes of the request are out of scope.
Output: 12:53
